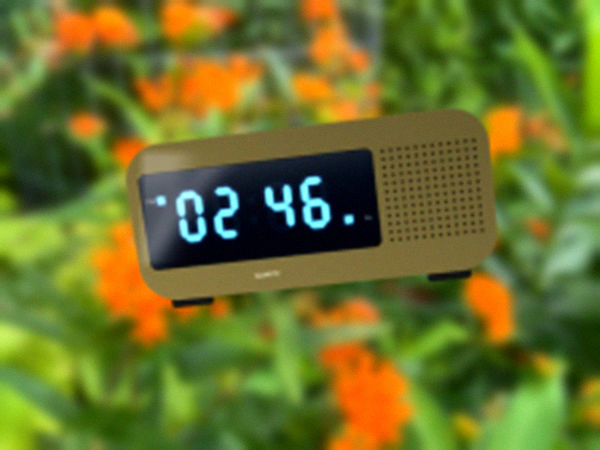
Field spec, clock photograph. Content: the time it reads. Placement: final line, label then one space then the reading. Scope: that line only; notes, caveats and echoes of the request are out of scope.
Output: 2:46
